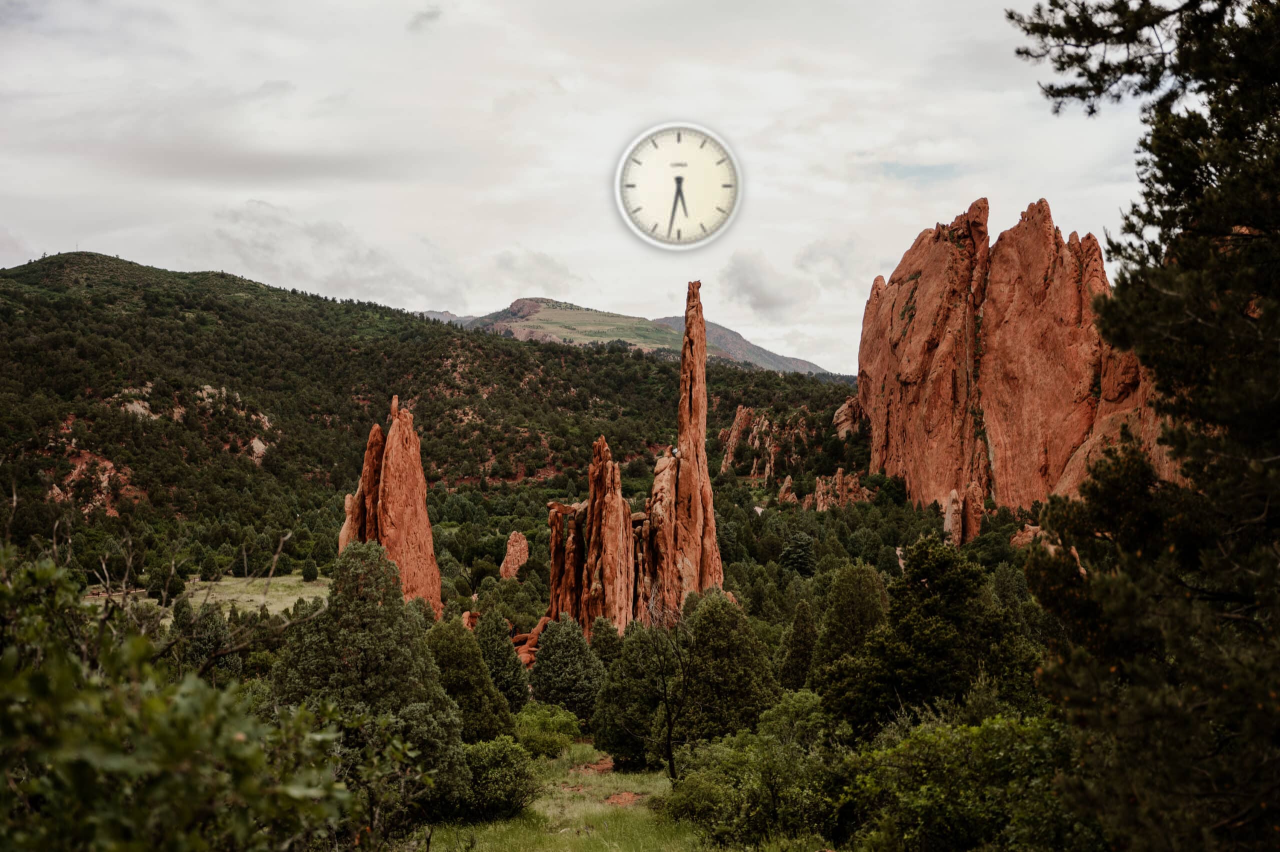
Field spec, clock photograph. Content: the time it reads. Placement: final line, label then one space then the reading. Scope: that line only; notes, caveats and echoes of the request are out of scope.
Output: 5:32
